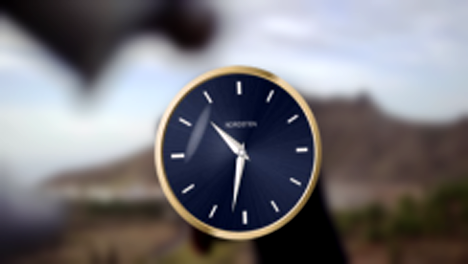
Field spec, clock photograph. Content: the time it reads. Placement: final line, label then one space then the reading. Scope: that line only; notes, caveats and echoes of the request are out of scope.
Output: 10:32
